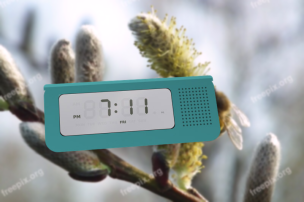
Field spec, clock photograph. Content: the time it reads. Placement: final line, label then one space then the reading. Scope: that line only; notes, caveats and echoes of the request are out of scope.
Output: 7:11
